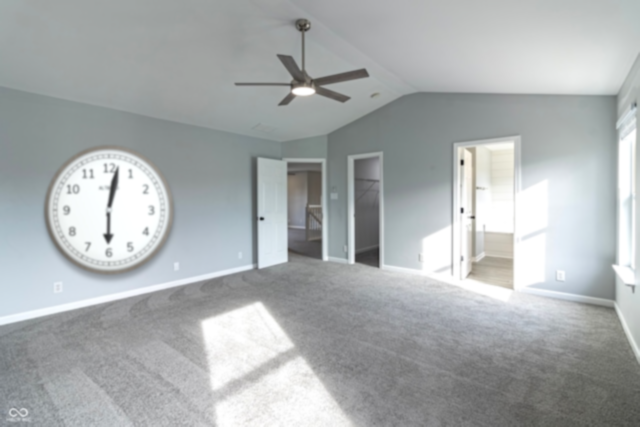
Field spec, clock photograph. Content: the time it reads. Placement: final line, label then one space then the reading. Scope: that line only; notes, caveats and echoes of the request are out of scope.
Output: 6:02
